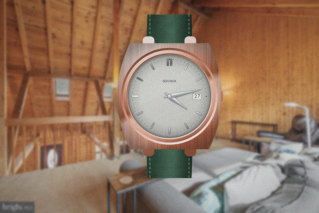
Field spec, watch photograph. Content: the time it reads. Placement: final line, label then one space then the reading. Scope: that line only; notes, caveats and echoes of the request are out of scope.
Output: 4:13
